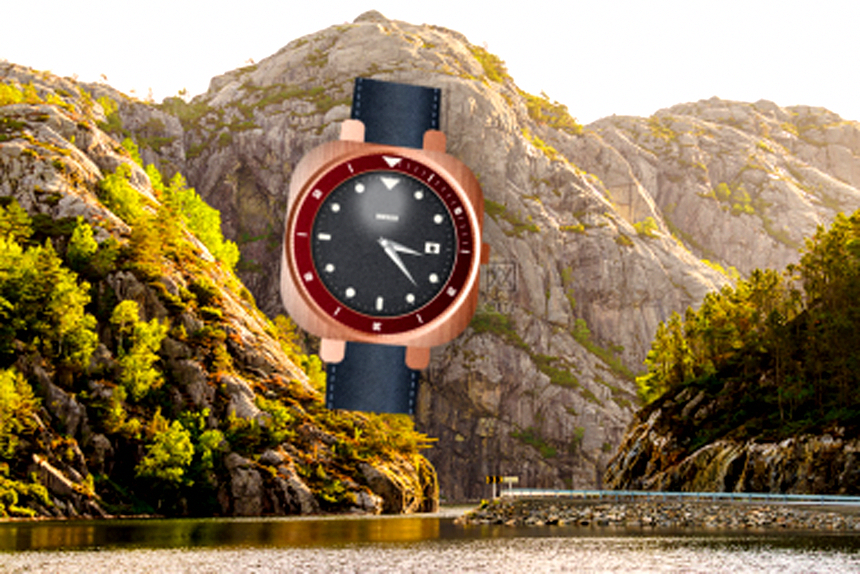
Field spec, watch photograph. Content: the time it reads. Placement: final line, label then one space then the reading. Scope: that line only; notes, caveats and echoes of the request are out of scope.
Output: 3:23
